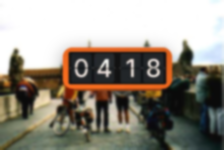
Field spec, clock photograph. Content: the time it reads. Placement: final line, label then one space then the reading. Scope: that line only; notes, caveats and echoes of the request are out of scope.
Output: 4:18
